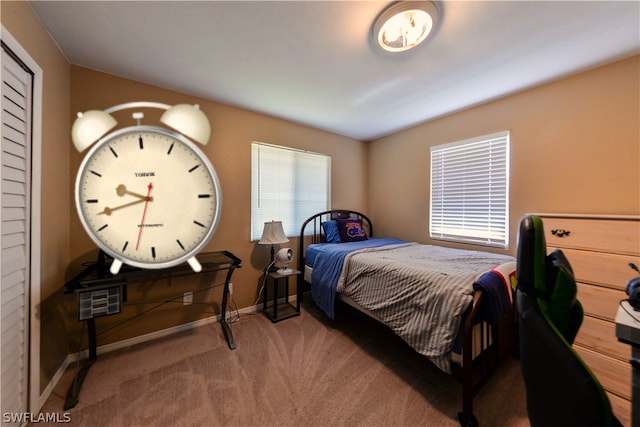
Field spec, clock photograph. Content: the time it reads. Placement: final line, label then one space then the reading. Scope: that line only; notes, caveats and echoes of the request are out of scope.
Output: 9:42:33
